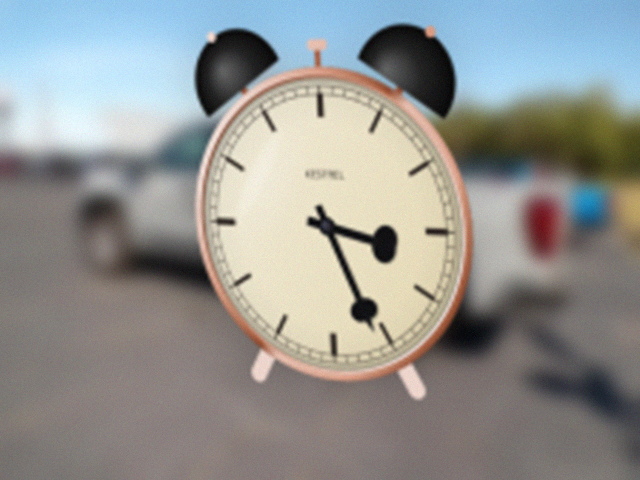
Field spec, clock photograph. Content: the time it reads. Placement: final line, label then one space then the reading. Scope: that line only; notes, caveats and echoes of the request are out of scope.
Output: 3:26
